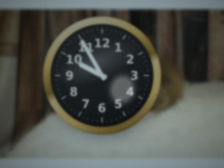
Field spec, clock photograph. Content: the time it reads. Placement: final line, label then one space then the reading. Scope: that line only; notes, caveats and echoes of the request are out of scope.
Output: 9:55
